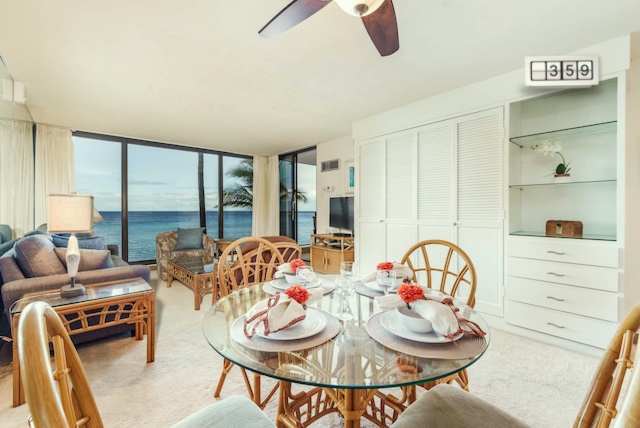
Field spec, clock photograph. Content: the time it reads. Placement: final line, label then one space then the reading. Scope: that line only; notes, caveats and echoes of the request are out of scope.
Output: 3:59
